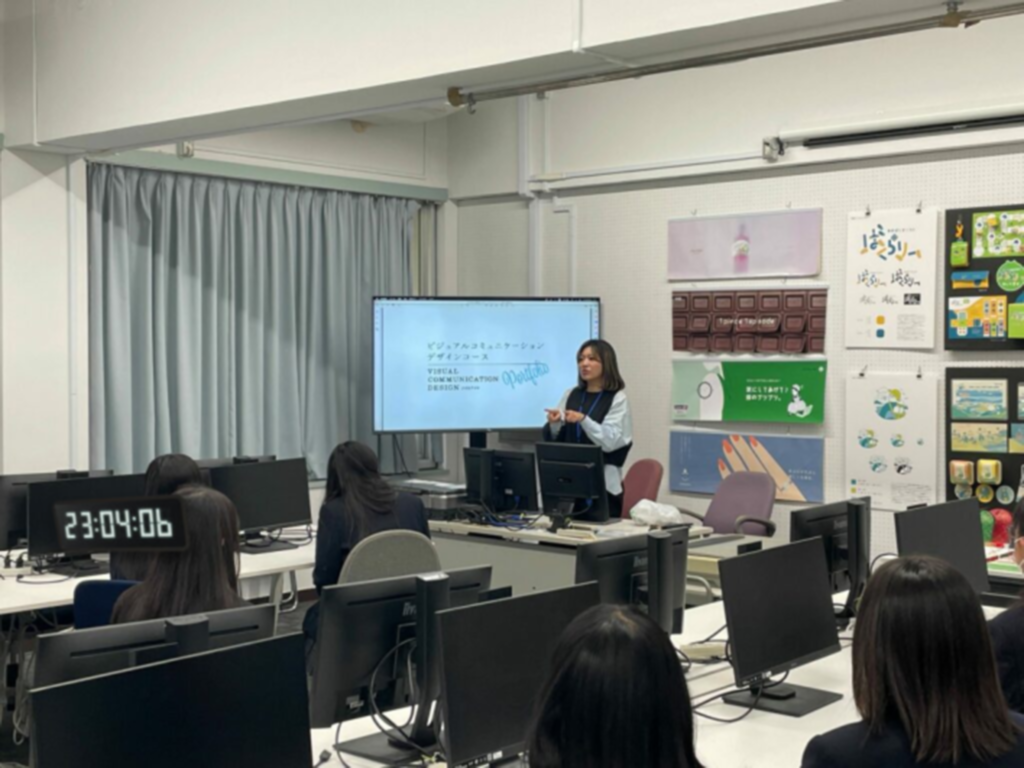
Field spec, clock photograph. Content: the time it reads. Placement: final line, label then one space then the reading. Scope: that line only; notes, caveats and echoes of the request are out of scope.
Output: 23:04:06
